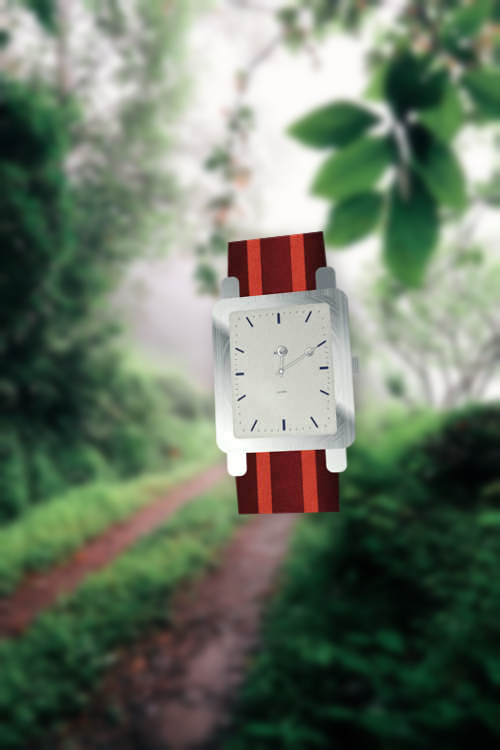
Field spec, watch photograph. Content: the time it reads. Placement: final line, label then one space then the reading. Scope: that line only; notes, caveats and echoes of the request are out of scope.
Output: 12:10
